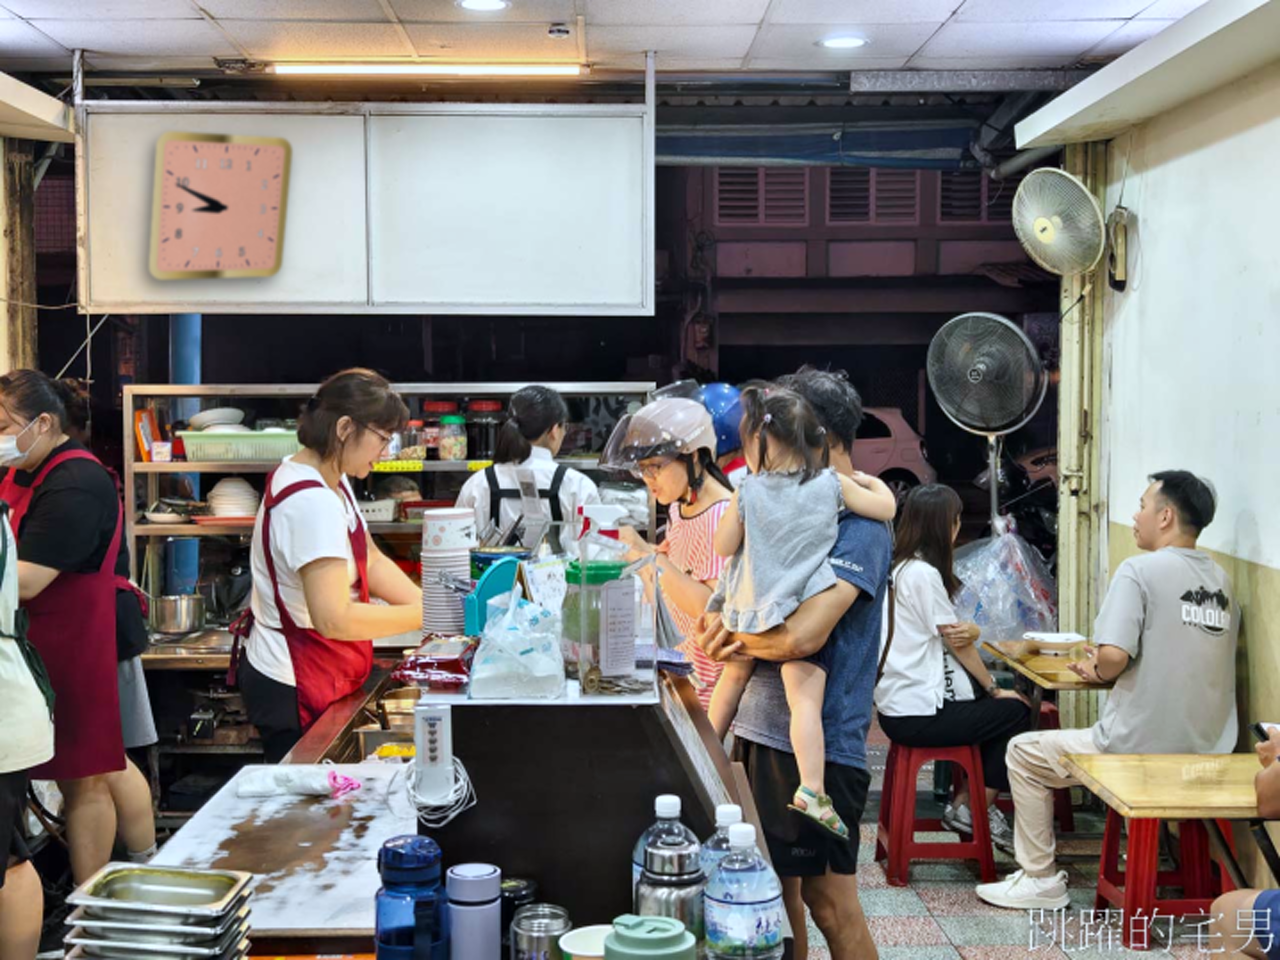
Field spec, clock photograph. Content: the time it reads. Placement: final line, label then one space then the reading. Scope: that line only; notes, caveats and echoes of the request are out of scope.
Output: 8:49
